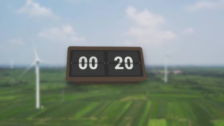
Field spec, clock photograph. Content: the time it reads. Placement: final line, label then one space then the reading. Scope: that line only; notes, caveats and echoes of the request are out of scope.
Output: 0:20
